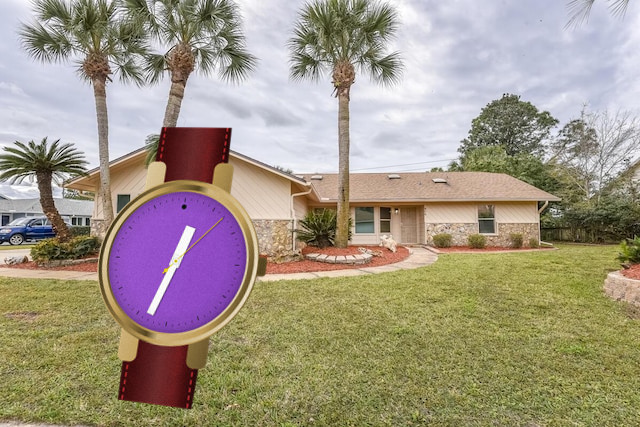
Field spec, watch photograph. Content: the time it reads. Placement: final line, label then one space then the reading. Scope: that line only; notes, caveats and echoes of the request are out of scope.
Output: 12:33:07
